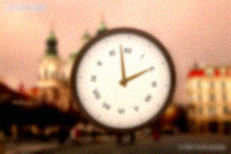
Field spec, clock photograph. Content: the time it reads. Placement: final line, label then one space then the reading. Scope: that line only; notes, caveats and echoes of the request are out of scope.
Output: 1:58
